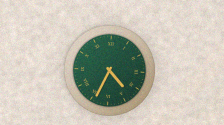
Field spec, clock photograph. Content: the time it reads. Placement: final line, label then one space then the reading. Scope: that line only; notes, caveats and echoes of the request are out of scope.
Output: 4:34
